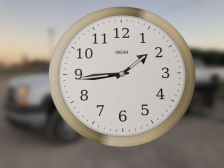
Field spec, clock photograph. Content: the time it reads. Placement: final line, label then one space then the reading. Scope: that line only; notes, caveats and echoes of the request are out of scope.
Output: 1:44
